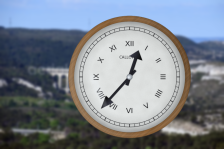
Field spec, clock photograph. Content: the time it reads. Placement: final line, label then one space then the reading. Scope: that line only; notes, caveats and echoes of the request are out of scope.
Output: 12:37
